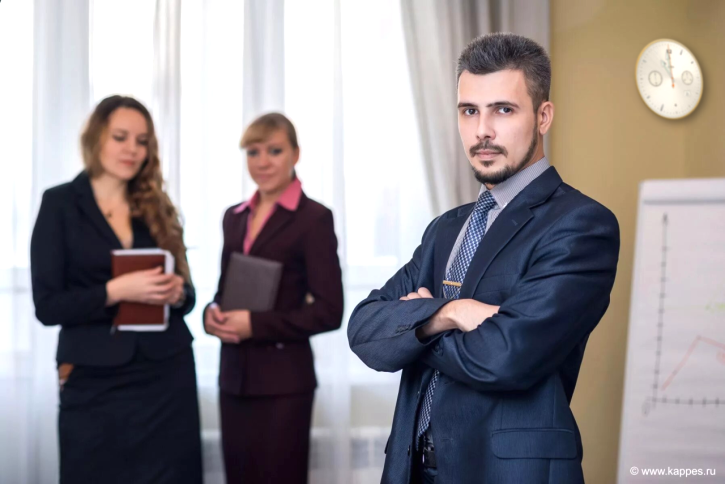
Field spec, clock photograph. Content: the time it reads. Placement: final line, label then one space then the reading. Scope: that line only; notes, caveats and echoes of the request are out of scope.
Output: 10:59
